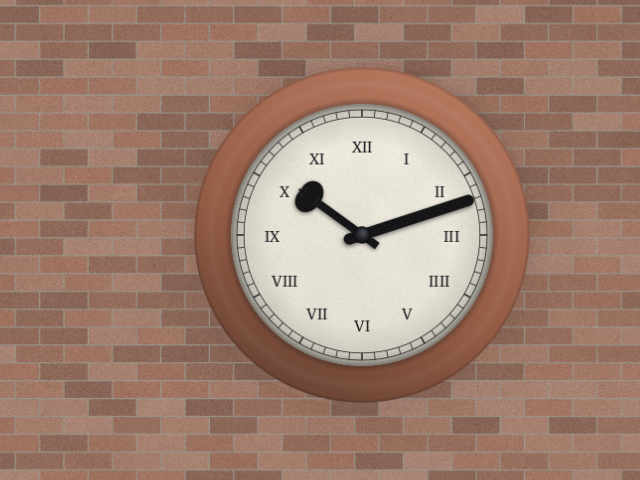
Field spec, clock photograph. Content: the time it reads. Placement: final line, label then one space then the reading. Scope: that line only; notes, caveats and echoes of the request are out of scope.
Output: 10:12
